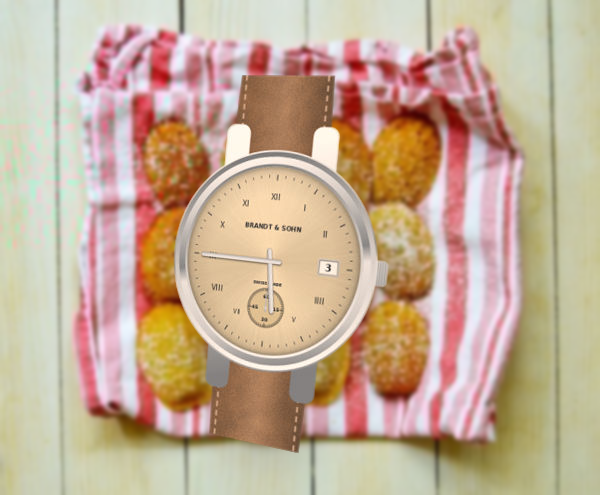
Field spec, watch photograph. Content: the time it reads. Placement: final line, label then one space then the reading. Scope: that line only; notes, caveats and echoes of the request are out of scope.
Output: 5:45
